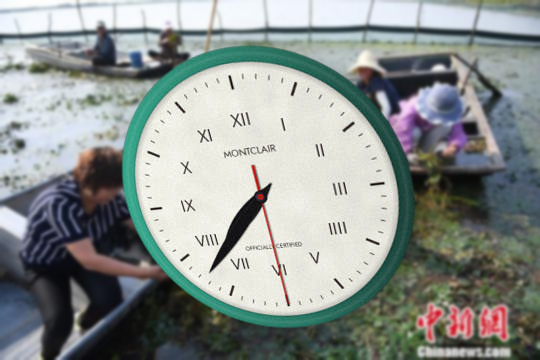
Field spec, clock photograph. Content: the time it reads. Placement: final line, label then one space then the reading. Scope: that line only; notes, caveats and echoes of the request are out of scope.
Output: 7:37:30
